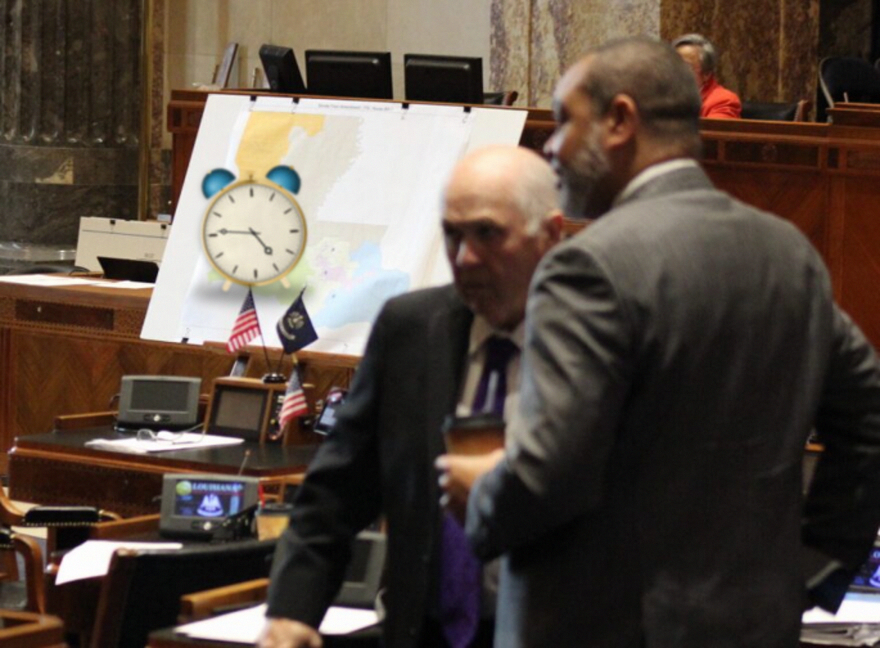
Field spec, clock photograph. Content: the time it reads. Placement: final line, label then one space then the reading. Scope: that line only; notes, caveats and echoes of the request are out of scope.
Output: 4:46
